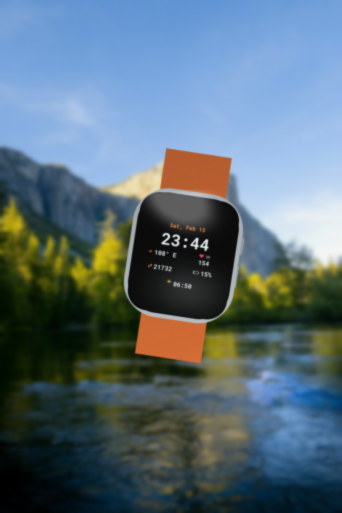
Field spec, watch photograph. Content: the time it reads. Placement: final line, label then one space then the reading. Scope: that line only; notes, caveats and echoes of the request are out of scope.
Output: 23:44
